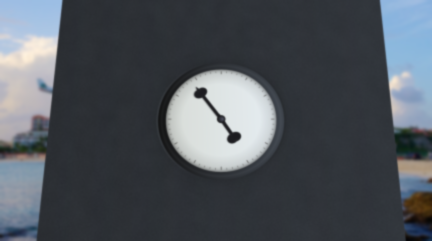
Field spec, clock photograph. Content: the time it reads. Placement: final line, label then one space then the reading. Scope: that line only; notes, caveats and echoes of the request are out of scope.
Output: 4:54
